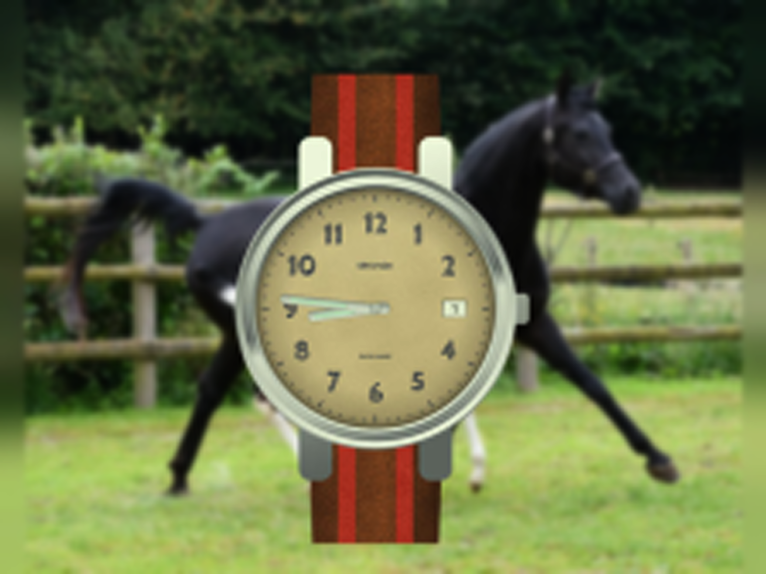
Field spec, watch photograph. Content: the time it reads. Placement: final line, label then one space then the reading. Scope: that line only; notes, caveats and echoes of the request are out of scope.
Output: 8:46
